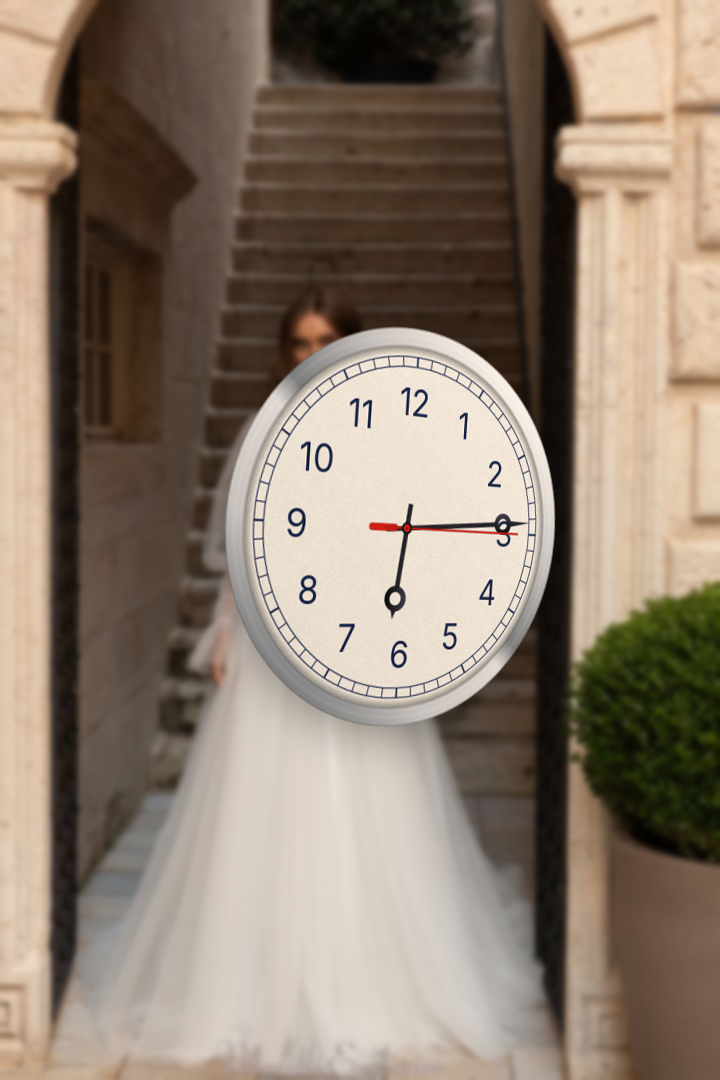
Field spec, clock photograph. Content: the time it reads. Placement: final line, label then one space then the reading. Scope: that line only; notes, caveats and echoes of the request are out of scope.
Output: 6:14:15
